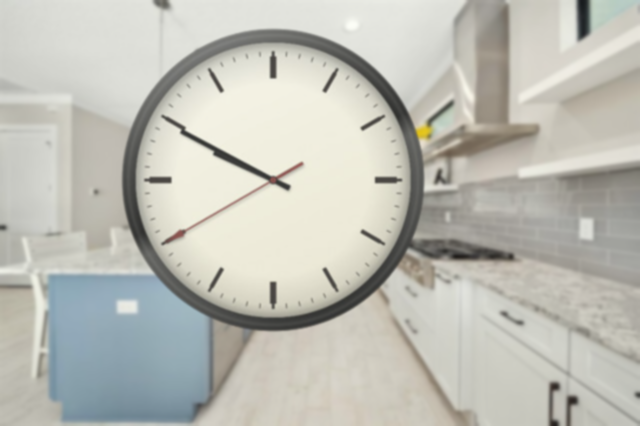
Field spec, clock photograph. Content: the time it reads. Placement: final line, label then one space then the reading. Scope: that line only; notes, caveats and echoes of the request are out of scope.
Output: 9:49:40
